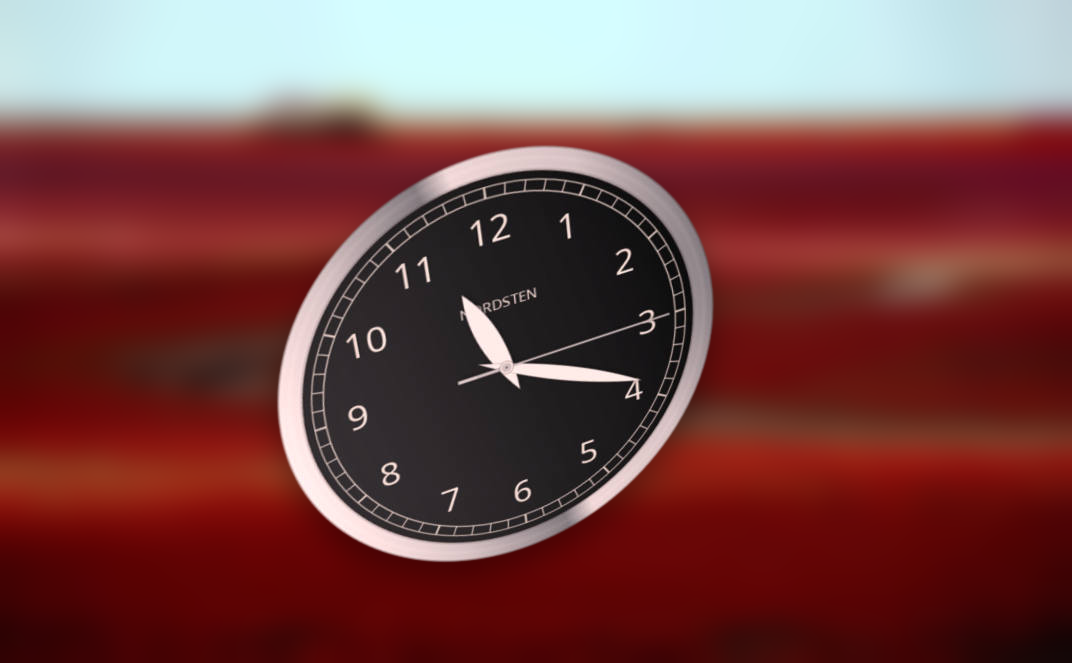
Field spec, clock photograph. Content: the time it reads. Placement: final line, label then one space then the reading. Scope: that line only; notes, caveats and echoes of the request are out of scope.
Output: 11:19:15
